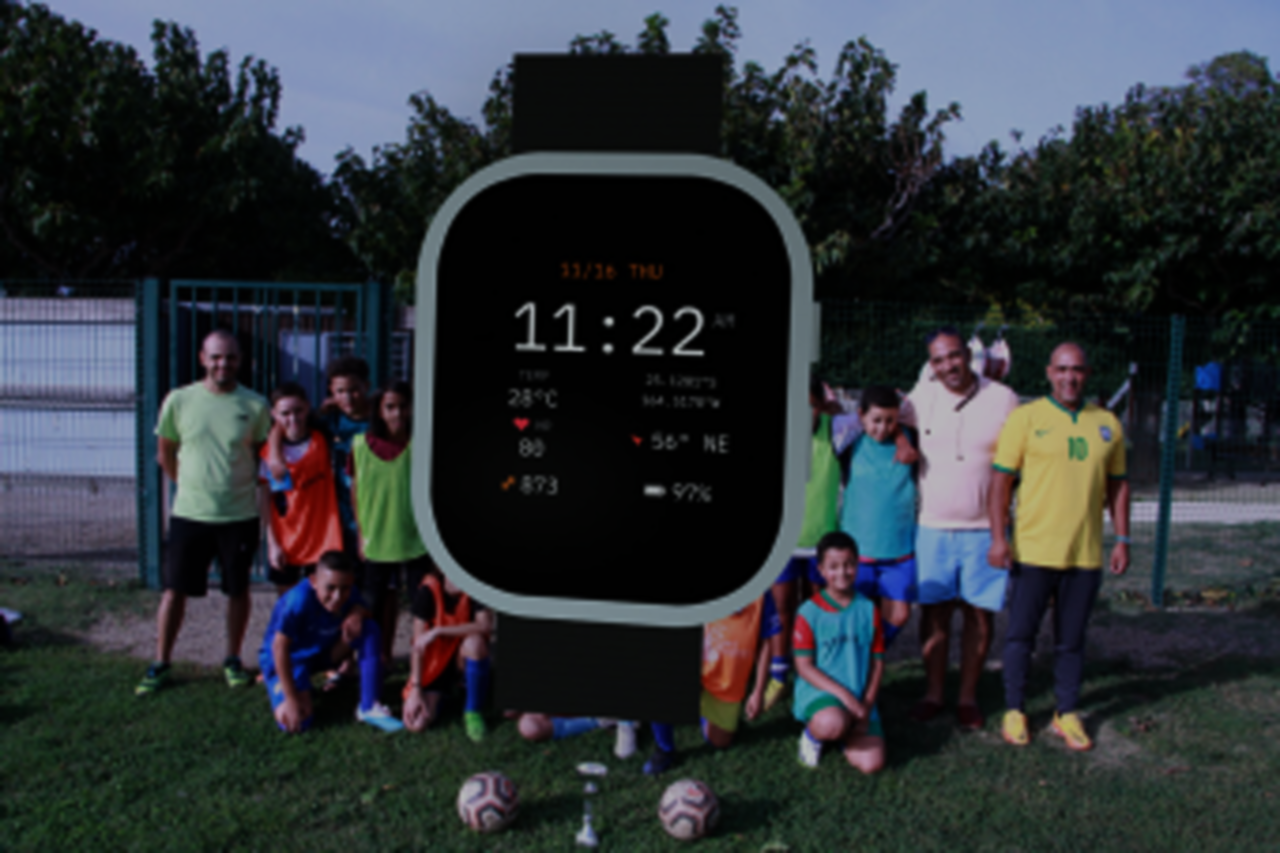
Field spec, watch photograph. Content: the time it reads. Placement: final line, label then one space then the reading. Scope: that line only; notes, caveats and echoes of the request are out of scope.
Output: 11:22
